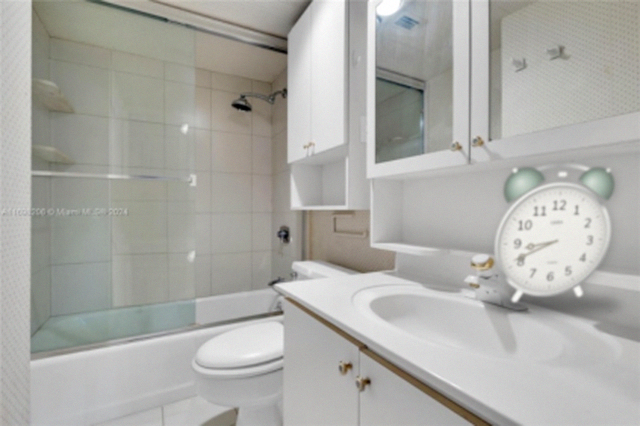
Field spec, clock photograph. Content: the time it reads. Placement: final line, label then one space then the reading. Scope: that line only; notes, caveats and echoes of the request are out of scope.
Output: 8:41
